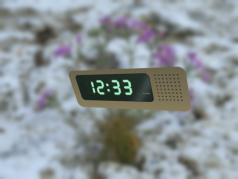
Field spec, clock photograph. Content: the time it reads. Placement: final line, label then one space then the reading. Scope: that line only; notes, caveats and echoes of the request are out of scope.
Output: 12:33
